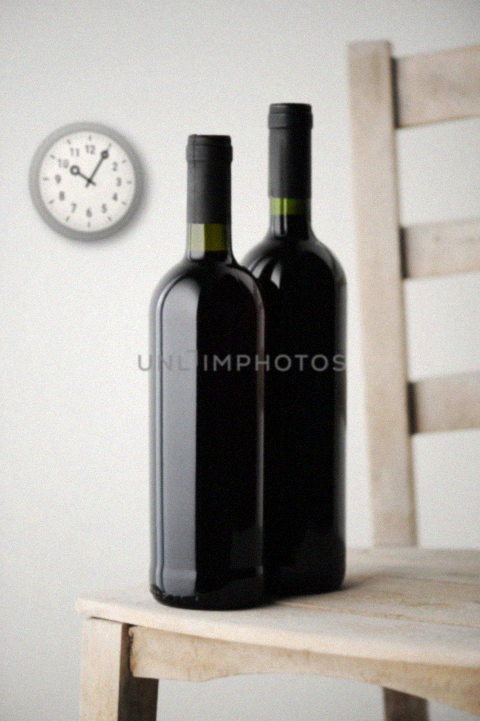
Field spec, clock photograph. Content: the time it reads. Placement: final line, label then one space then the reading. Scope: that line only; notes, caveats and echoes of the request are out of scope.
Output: 10:05
